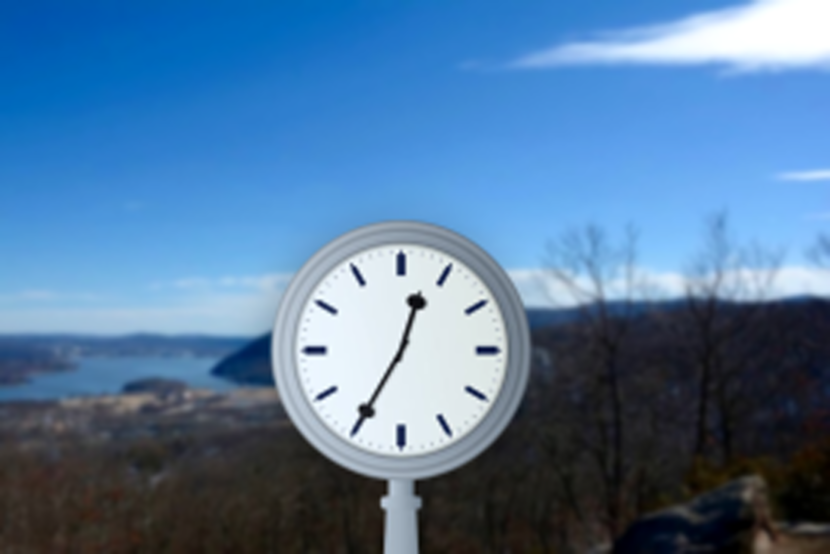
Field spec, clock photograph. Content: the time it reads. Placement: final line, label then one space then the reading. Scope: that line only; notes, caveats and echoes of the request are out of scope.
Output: 12:35
